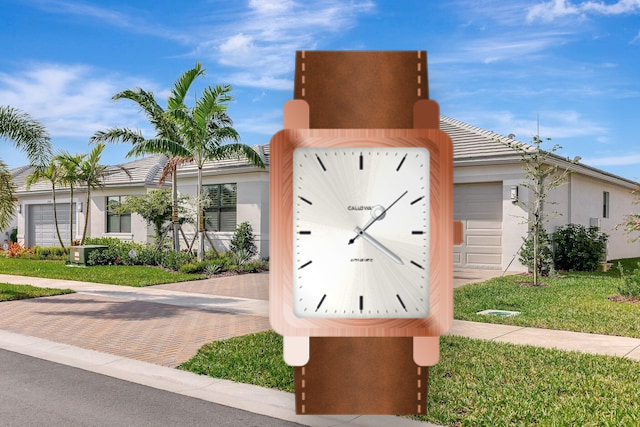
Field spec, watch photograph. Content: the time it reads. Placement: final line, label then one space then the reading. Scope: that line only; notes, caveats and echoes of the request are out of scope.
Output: 1:21:08
